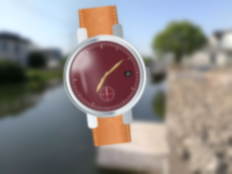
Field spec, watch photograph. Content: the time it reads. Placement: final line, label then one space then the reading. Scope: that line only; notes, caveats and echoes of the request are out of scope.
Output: 7:09
